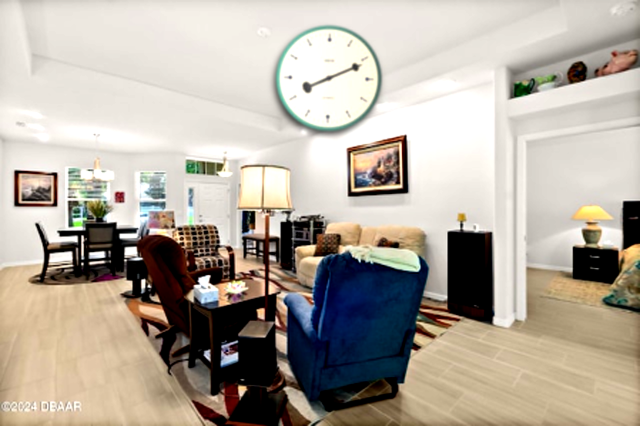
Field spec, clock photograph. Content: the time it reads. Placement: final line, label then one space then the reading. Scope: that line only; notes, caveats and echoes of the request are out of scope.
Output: 8:11
